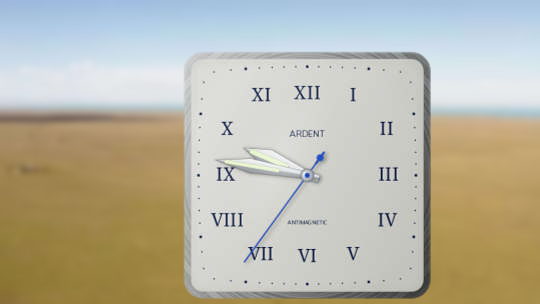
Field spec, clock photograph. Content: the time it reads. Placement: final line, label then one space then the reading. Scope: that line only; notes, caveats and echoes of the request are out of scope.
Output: 9:46:36
